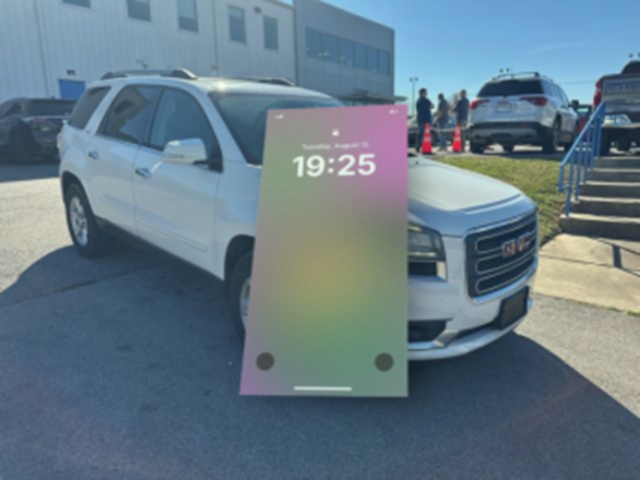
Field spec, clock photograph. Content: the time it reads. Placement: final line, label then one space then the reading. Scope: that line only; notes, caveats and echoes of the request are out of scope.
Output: 19:25
